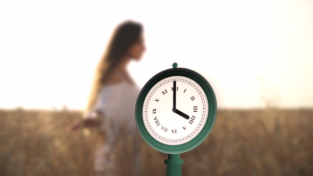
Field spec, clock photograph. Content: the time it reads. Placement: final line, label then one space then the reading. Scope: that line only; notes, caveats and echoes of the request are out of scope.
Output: 4:00
